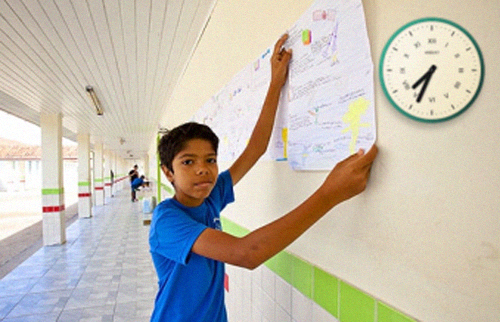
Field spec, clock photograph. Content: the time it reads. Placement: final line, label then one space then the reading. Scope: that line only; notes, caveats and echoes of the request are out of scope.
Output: 7:34
